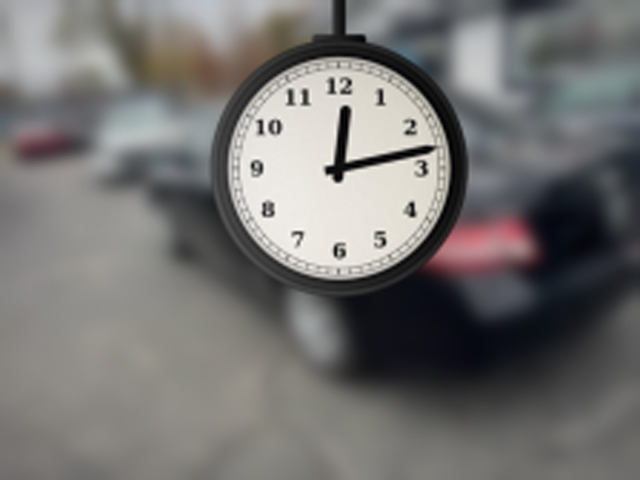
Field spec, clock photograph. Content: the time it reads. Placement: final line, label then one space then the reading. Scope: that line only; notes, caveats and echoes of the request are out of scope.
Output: 12:13
